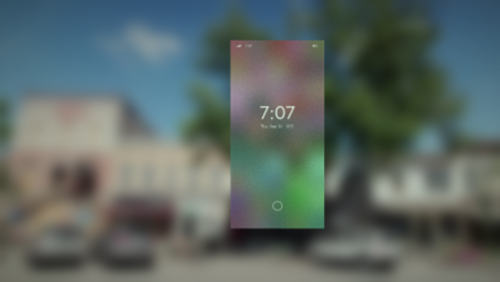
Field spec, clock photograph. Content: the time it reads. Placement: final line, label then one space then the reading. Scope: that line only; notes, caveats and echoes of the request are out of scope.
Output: 7:07
